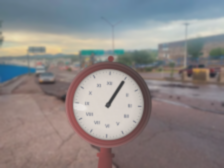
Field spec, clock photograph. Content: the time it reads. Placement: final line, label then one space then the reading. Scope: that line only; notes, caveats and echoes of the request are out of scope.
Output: 1:05
